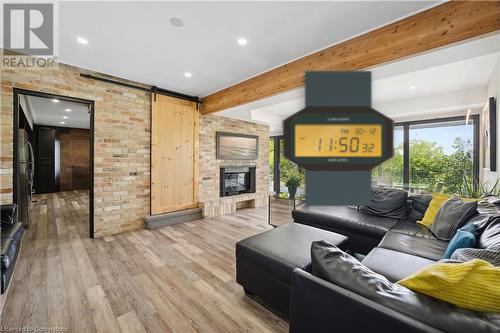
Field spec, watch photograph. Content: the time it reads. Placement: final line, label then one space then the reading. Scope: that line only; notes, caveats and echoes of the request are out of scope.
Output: 11:50
